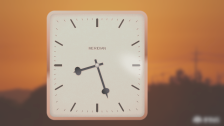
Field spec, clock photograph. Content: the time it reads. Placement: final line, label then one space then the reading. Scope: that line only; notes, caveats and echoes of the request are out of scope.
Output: 8:27
